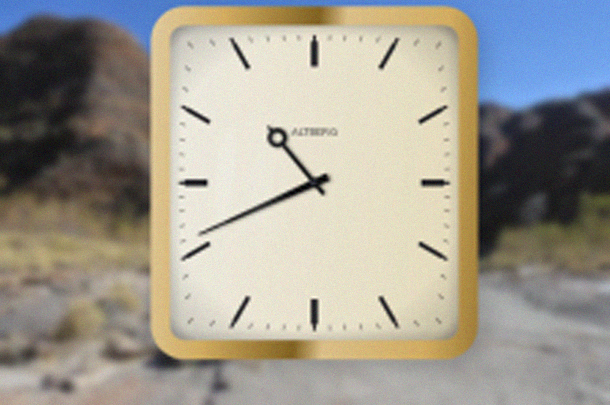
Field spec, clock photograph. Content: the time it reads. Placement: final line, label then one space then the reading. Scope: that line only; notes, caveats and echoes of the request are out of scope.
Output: 10:41
